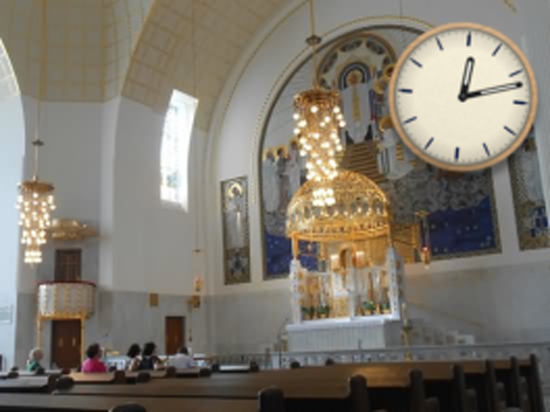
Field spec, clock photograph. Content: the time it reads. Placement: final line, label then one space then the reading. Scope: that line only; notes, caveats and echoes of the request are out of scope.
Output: 12:12
